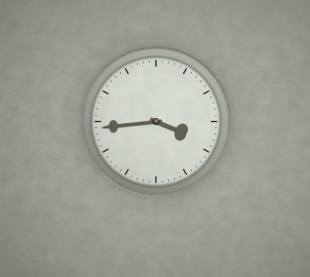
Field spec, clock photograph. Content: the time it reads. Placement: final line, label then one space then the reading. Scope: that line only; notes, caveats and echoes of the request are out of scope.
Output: 3:44
